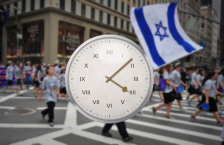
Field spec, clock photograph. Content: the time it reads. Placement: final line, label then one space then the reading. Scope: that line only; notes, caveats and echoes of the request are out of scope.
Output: 4:08
